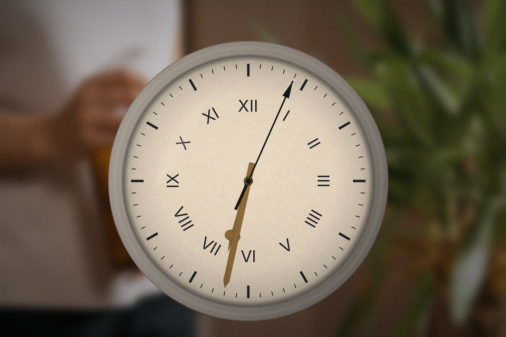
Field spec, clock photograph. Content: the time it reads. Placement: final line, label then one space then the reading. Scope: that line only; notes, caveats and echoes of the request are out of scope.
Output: 6:32:04
